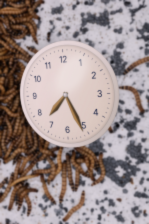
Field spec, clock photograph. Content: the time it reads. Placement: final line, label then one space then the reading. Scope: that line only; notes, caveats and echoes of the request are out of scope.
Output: 7:26
